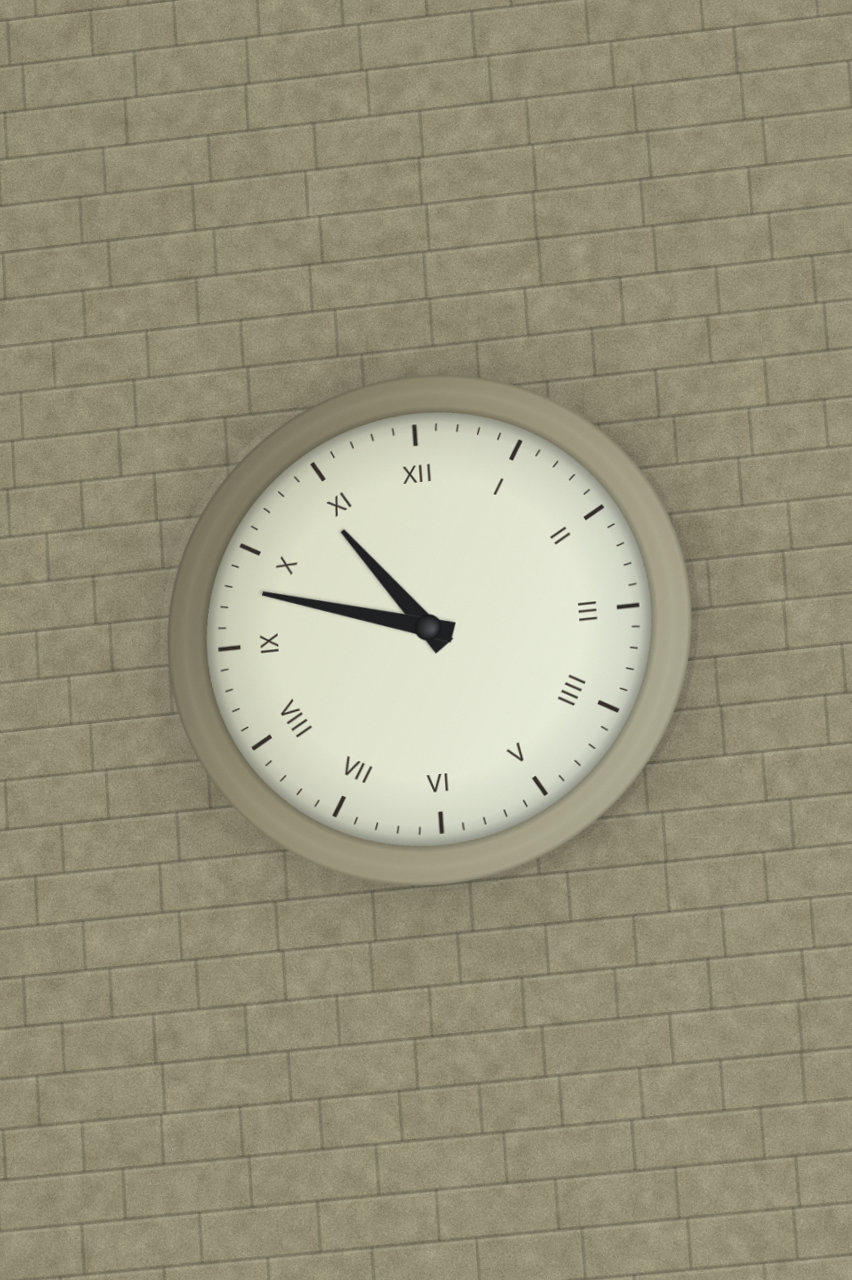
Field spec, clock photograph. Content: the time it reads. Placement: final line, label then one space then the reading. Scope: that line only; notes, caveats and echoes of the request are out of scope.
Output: 10:48
